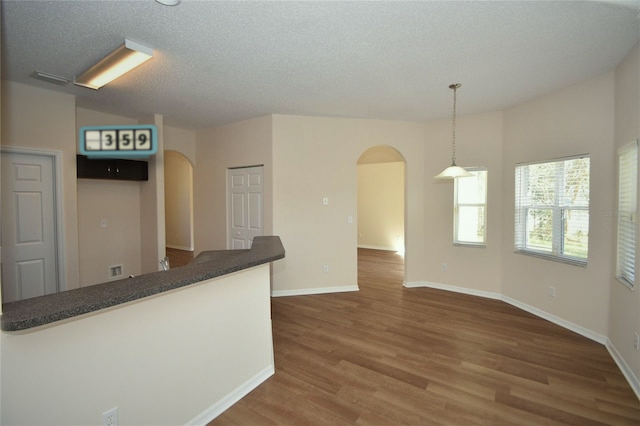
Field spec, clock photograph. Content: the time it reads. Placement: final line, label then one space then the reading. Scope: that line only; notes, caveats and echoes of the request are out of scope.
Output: 3:59
